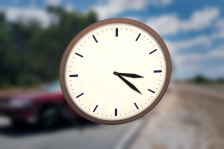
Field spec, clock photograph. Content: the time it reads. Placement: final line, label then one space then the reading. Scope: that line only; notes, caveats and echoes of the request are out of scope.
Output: 3:22
